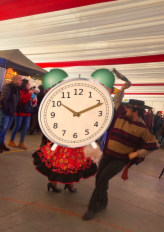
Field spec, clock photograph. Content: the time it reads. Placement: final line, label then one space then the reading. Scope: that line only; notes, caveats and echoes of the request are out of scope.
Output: 10:11
